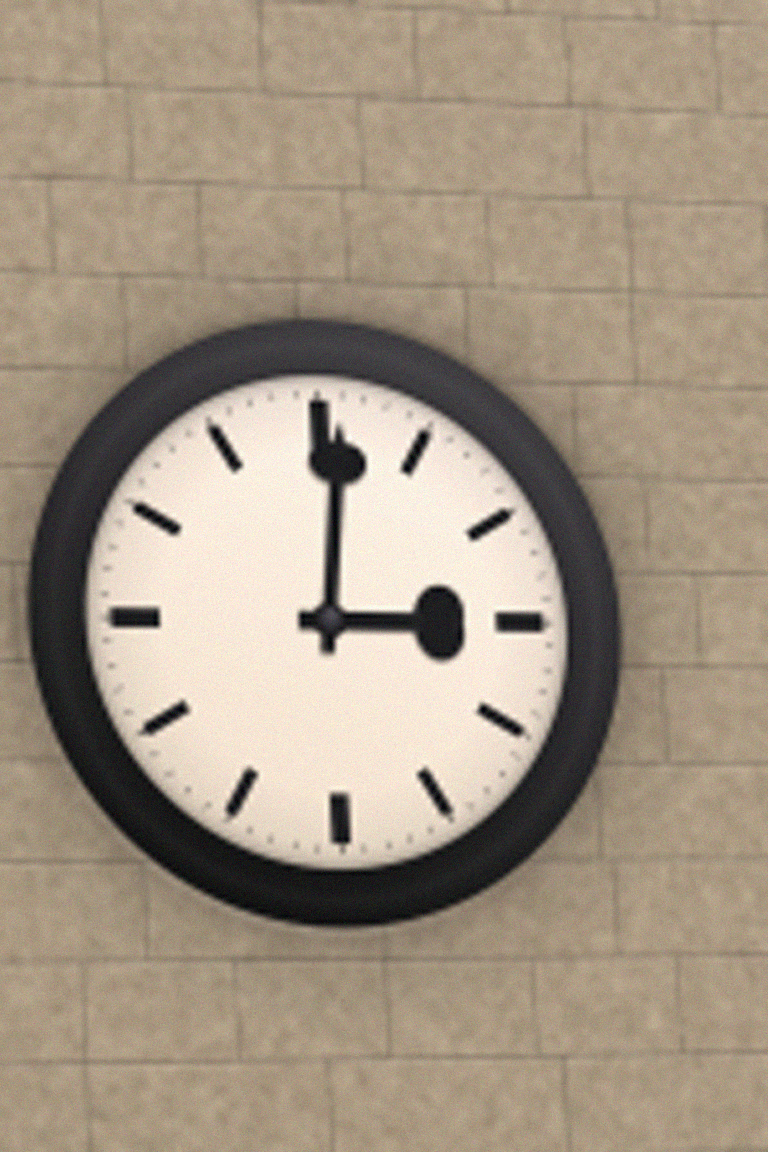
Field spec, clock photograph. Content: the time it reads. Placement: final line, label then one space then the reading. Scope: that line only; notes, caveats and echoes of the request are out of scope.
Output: 3:01
